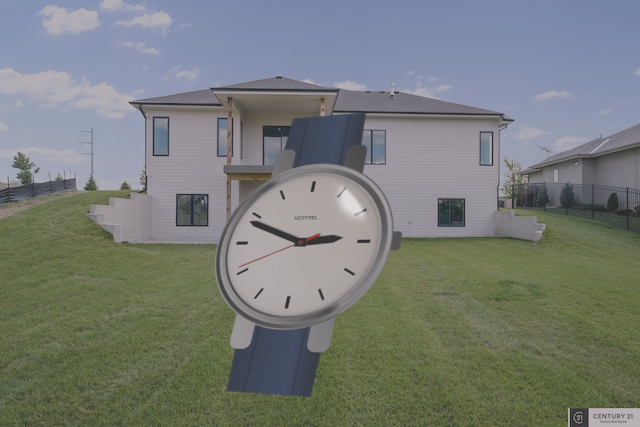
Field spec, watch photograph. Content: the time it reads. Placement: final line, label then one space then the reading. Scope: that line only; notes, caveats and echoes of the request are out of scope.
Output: 2:48:41
